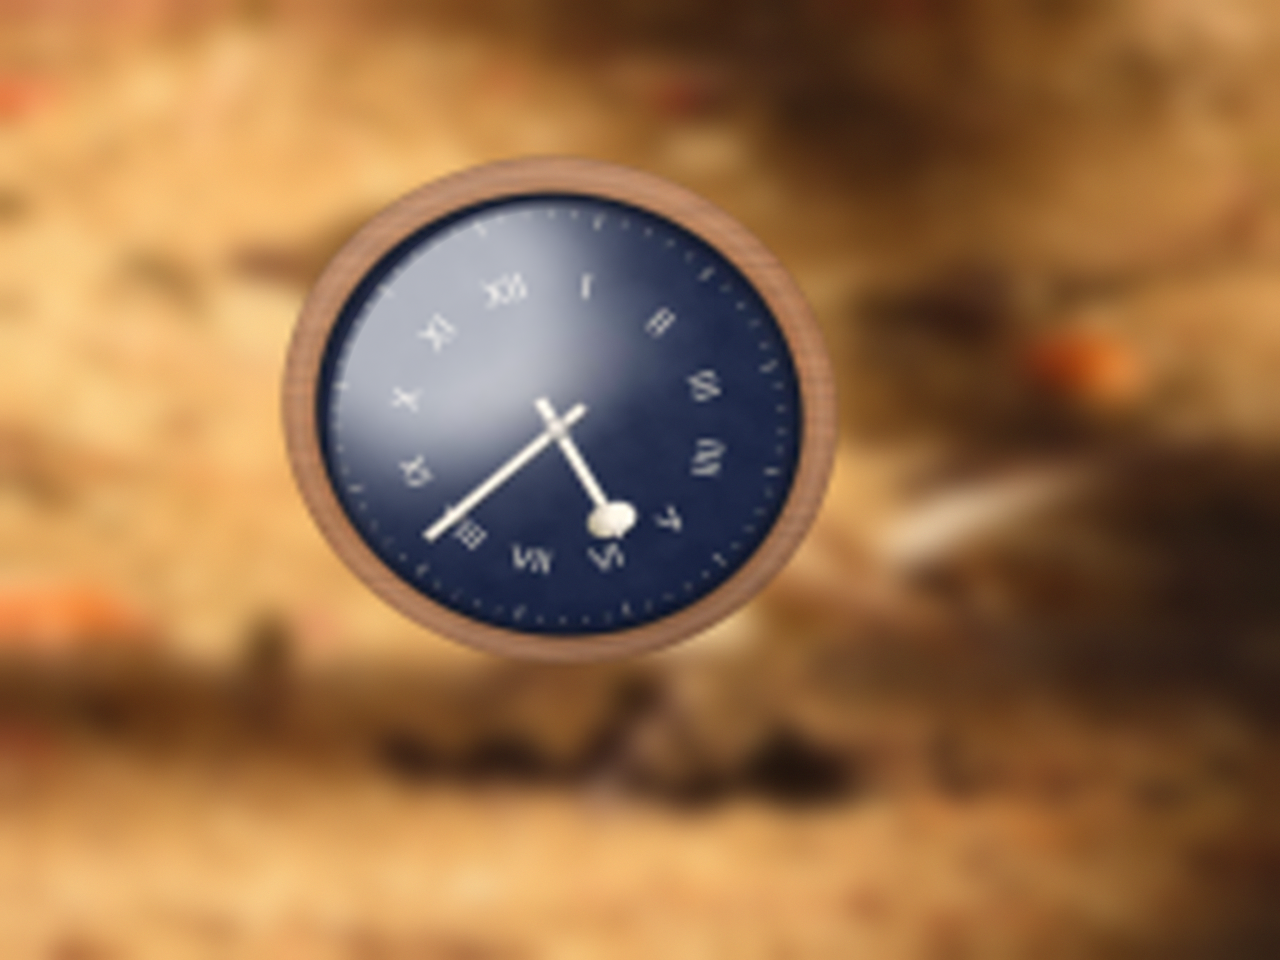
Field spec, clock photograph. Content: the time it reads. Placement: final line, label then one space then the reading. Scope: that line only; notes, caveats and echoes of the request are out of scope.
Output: 5:41
